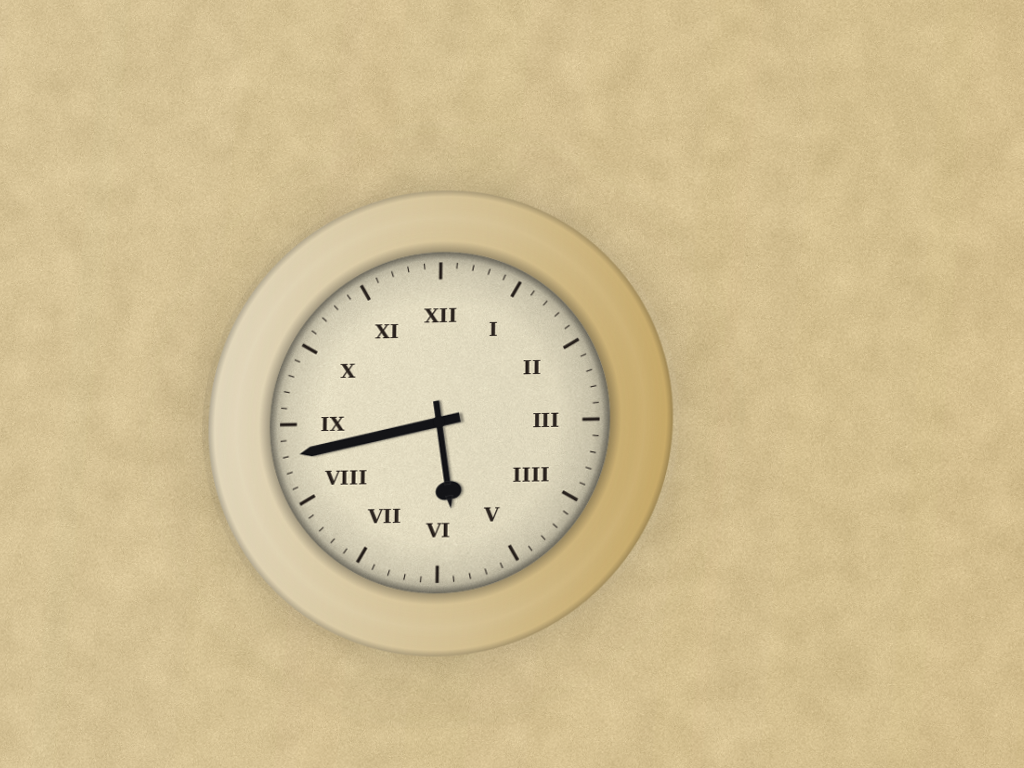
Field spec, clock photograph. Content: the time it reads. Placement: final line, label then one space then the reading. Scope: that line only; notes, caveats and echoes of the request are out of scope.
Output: 5:43
